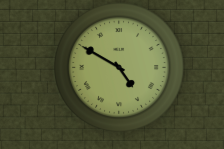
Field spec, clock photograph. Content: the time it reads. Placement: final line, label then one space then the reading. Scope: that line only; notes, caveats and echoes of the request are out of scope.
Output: 4:50
